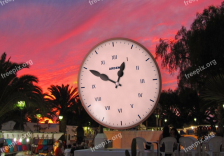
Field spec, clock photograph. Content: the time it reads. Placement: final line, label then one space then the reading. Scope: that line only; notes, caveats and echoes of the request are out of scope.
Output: 12:50
